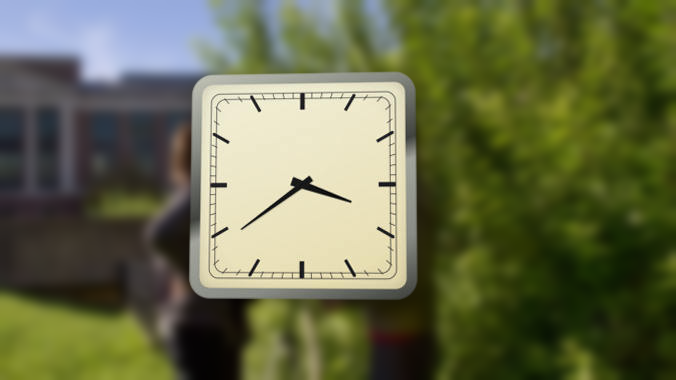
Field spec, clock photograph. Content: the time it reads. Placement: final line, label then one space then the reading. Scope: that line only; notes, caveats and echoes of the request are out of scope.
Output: 3:39
